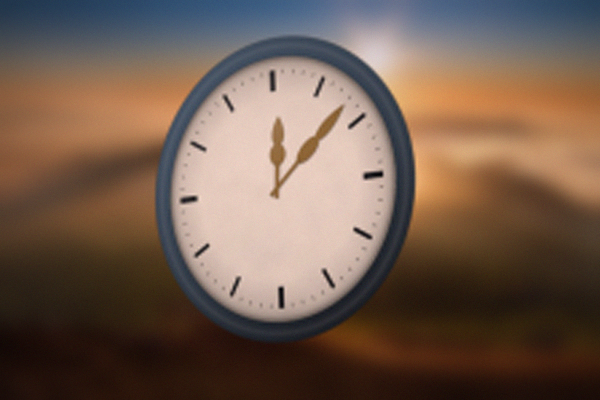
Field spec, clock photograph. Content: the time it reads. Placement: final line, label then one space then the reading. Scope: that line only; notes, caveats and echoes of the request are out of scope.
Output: 12:08
